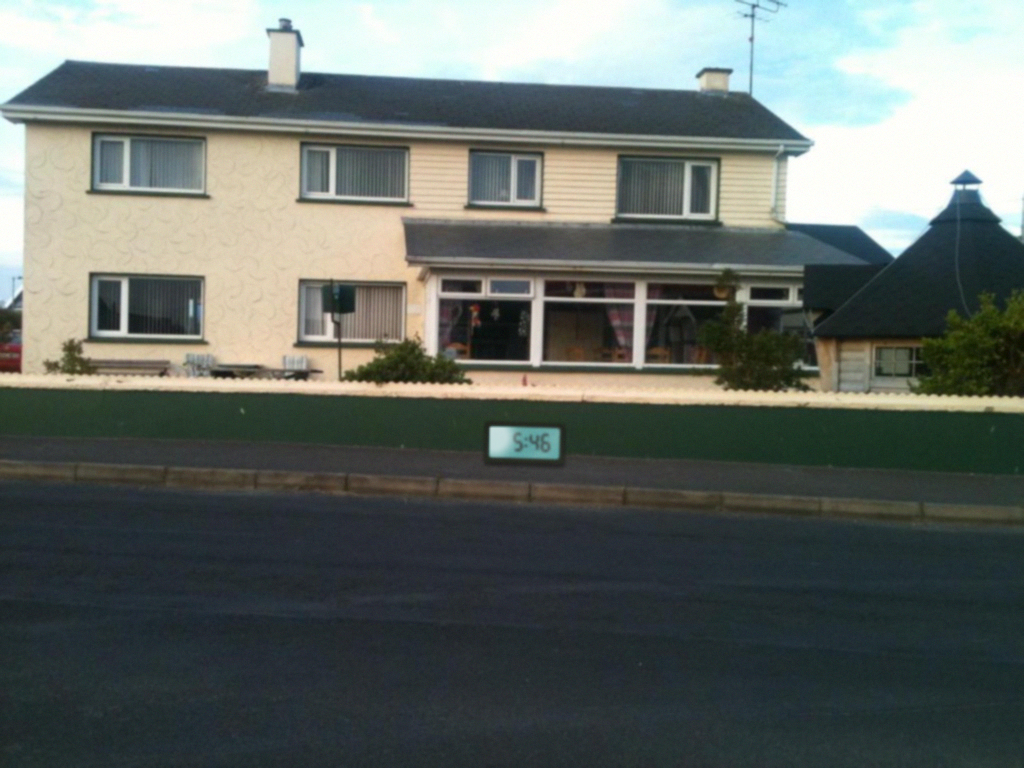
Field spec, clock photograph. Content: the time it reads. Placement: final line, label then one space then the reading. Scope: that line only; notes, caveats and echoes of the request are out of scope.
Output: 5:46
